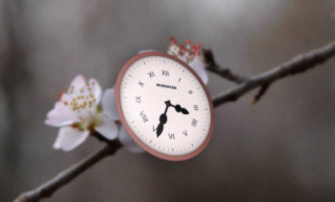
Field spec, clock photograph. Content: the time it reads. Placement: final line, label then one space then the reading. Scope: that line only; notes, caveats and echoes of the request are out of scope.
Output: 3:34
